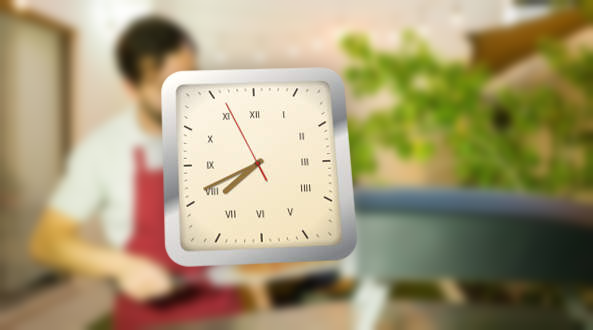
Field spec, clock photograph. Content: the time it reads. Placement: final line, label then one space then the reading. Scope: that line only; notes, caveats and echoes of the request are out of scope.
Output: 7:40:56
